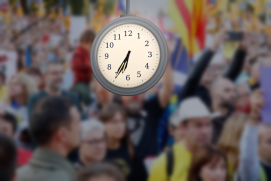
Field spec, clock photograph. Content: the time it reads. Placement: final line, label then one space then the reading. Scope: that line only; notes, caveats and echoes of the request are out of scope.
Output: 6:35
